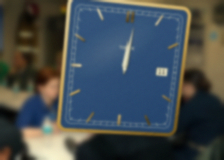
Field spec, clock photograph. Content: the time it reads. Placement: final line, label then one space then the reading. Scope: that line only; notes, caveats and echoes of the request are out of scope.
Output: 12:01
